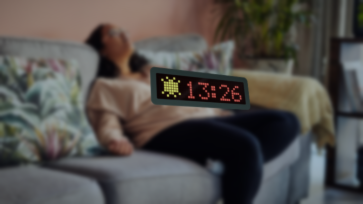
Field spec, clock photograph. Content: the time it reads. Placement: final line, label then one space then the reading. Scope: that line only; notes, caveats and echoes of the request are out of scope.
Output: 13:26
